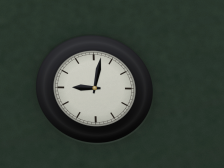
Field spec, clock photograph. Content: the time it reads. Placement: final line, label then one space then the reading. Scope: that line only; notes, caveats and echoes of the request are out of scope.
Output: 9:02
